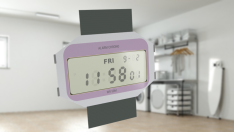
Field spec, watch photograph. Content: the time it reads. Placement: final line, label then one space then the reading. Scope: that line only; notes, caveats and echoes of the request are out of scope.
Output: 11:58:01
